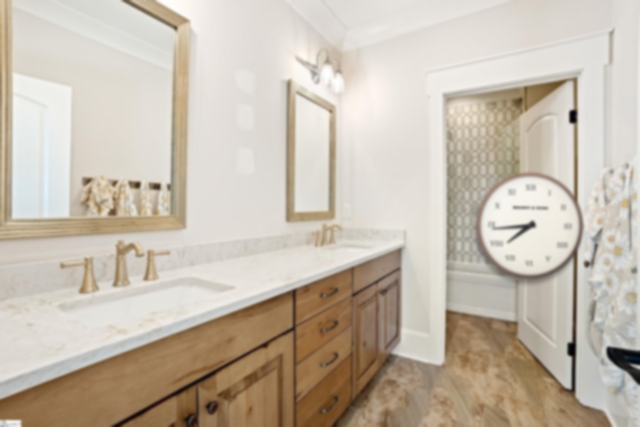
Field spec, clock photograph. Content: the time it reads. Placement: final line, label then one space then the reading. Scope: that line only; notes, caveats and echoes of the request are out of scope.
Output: 7:44
